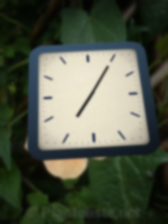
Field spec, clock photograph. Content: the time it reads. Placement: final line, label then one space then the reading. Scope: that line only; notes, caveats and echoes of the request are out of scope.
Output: 7:05
